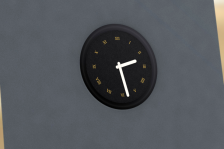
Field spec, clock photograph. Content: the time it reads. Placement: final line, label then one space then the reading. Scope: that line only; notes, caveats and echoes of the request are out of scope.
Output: 2:28
